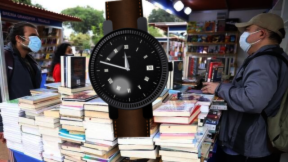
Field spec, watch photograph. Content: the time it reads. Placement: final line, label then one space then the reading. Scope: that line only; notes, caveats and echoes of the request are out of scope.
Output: 11:48
